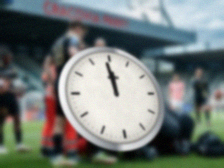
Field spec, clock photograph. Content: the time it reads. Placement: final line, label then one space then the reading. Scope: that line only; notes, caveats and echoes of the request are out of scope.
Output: 11:59
